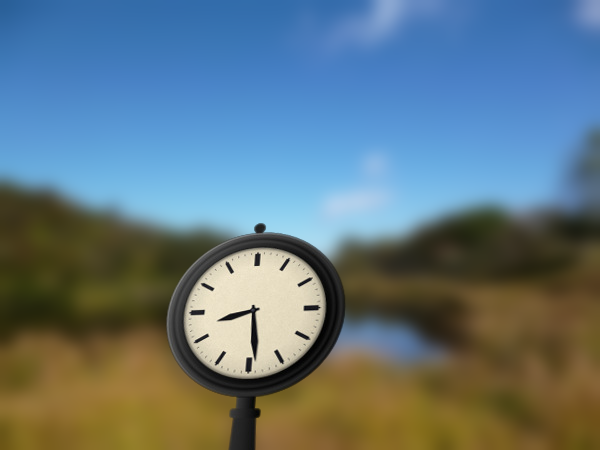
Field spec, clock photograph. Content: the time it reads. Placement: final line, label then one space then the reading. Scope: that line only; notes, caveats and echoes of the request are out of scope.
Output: 8:29
